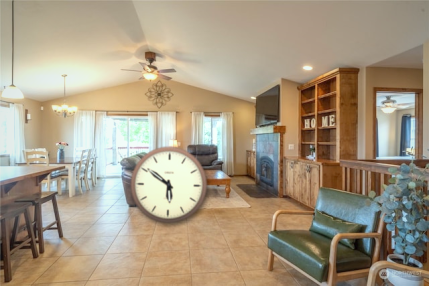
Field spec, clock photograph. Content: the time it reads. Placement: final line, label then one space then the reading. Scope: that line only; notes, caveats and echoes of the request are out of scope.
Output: 5:51
